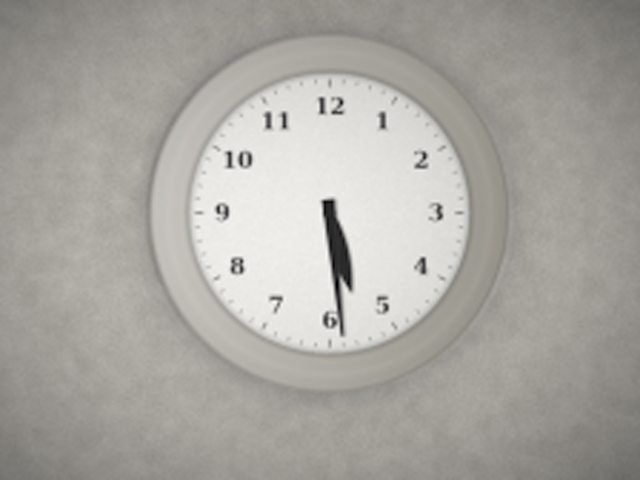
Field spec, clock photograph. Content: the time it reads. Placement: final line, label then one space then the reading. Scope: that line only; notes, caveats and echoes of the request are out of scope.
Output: 5:29
